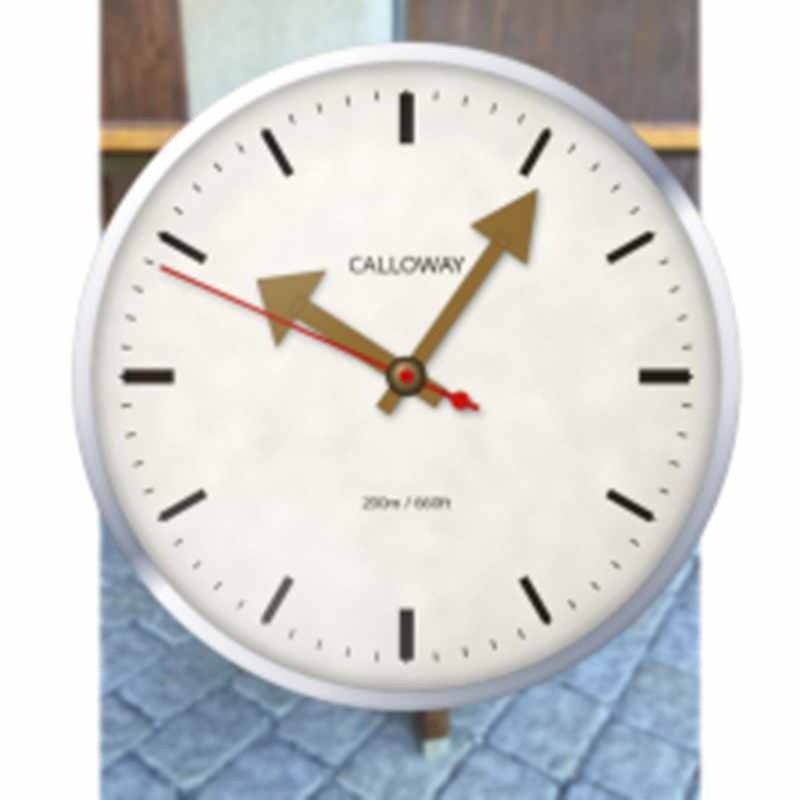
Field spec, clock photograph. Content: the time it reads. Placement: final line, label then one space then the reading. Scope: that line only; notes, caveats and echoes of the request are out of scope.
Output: 10:05:49
